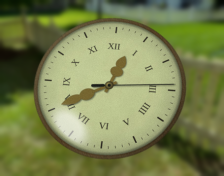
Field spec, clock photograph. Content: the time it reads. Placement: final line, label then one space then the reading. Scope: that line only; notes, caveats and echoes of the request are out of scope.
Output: 12:40:14
